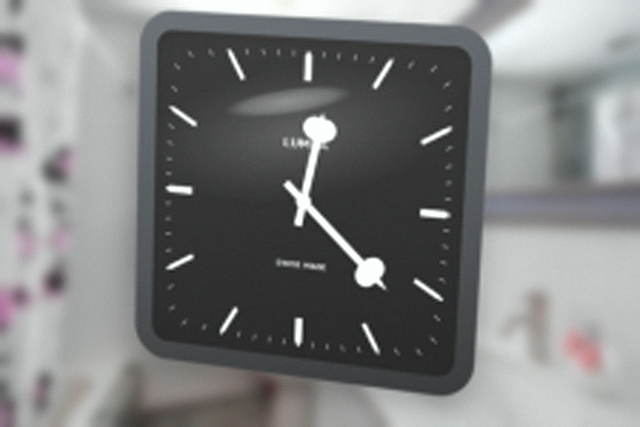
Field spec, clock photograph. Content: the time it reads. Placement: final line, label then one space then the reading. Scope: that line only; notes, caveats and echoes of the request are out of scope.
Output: 12:22
